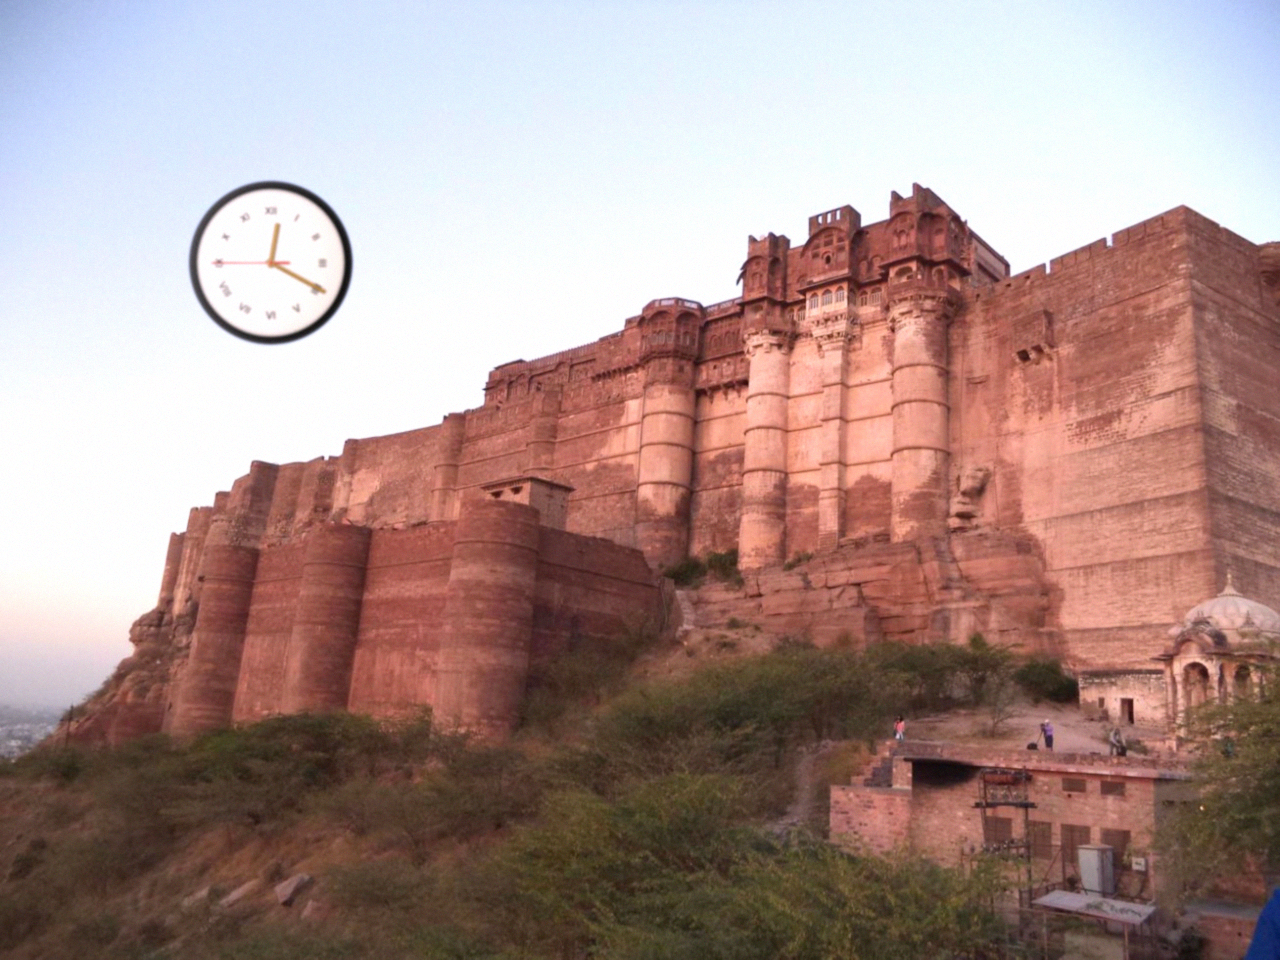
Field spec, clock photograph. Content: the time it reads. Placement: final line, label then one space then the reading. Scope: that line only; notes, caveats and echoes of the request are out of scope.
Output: 12:19:45
